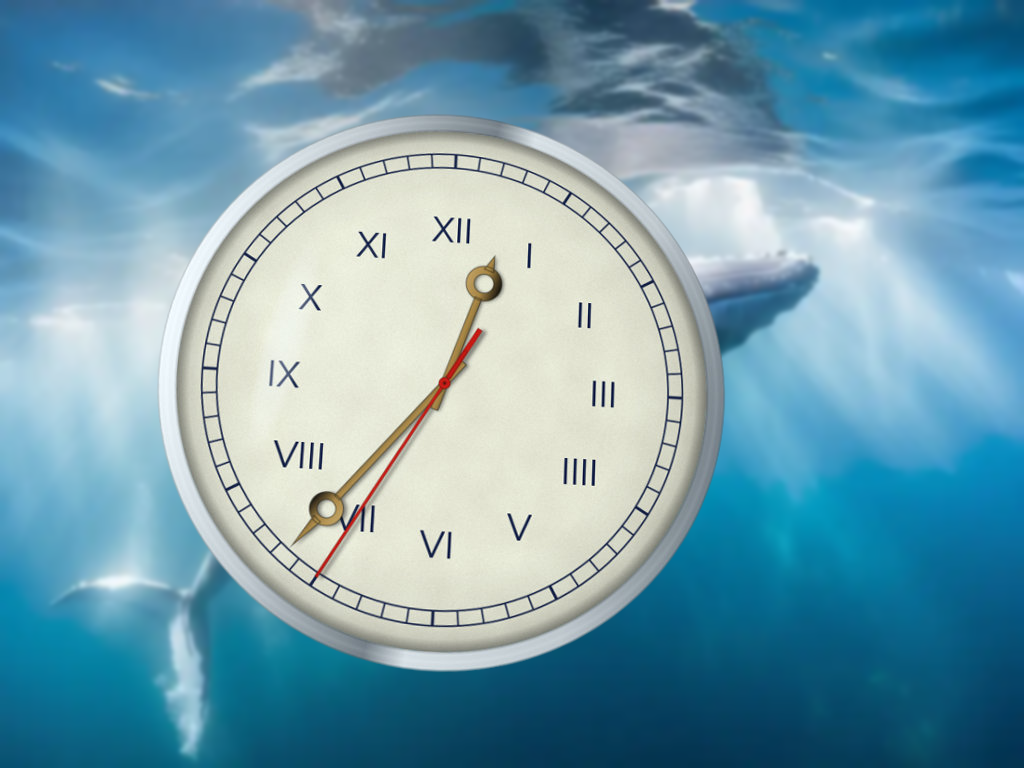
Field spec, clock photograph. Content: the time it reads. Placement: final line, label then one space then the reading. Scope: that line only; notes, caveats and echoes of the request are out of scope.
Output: 12:36:35
